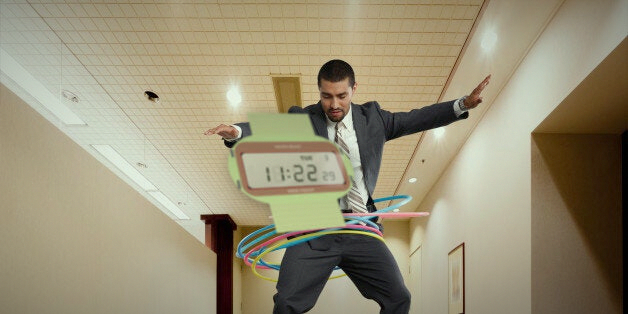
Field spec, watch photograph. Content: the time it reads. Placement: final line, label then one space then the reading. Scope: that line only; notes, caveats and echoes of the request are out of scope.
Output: 11:22
